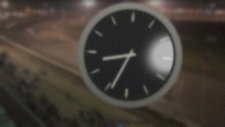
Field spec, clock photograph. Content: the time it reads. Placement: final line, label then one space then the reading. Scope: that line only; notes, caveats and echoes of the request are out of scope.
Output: 8:34
